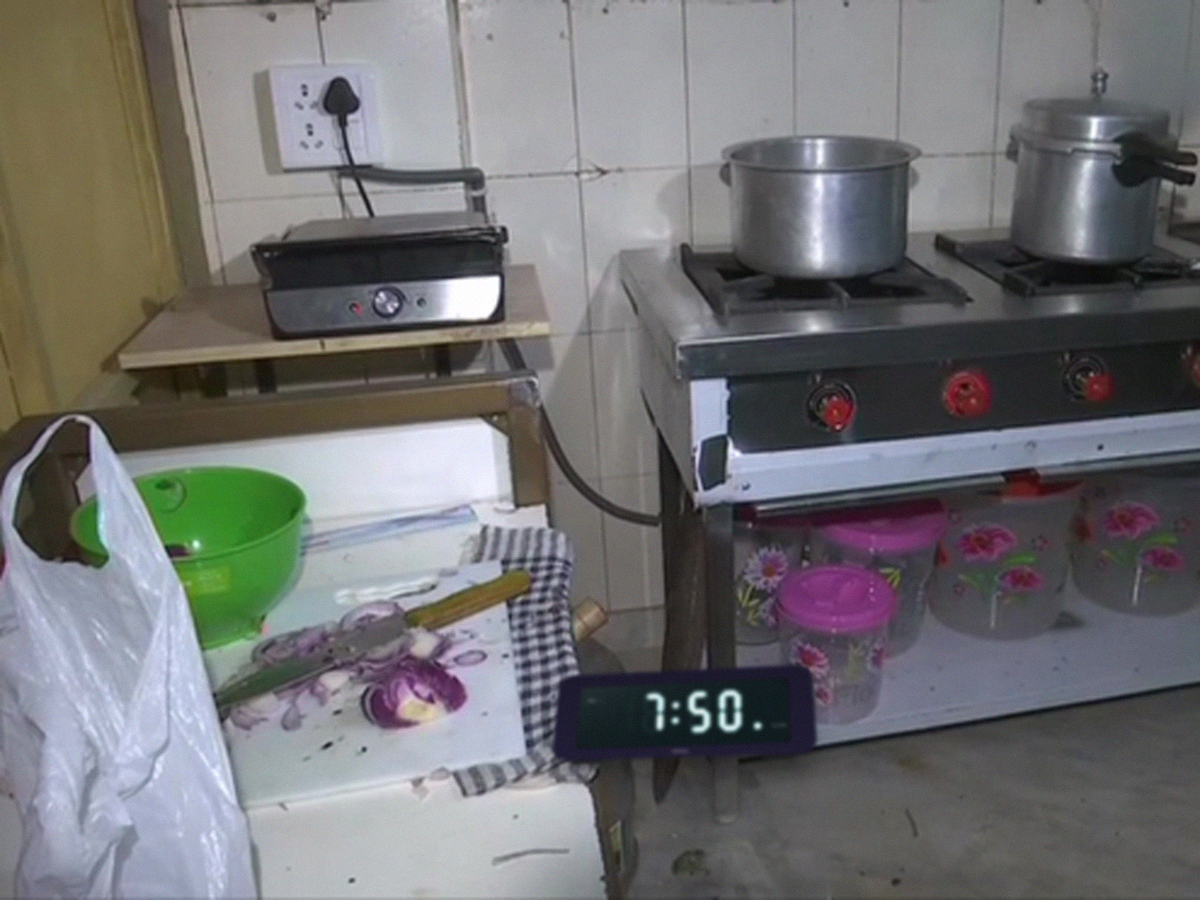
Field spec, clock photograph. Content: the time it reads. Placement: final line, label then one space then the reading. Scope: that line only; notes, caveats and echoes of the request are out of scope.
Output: 7:50
